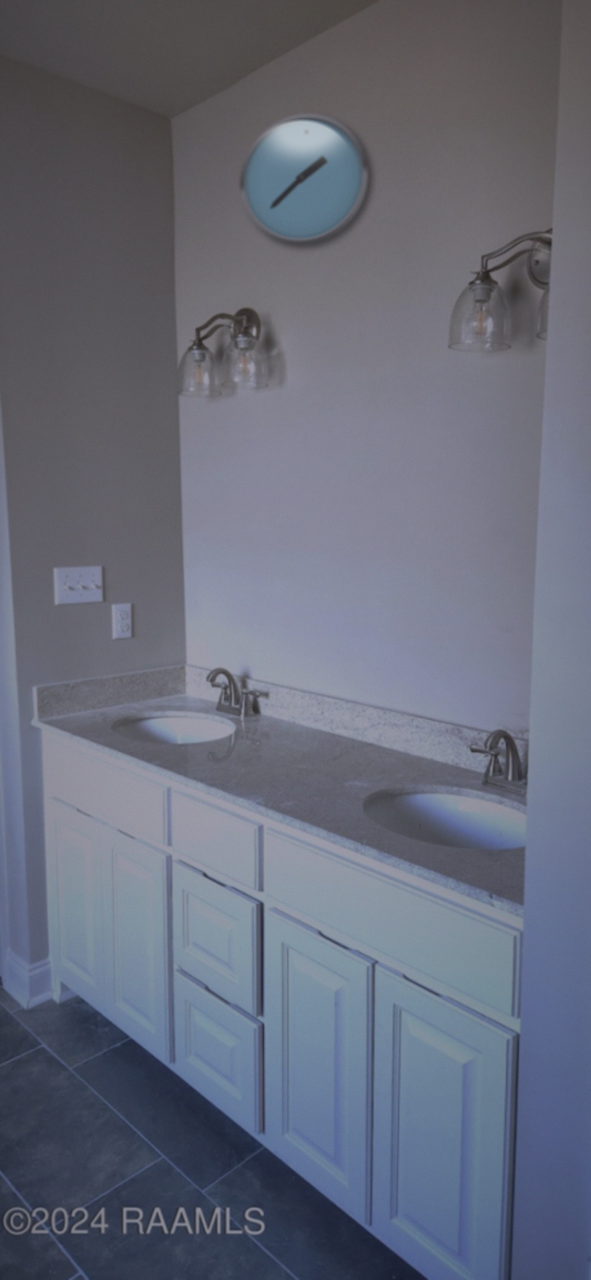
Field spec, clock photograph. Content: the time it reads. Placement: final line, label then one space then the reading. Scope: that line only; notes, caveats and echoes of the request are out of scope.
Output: 1:37
